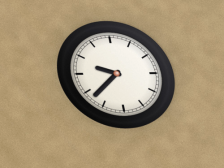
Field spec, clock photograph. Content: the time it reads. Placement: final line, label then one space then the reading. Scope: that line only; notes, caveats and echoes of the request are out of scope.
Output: 9:38
